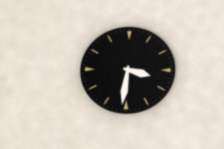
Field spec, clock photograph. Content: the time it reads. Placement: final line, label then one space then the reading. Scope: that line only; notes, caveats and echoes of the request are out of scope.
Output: 3:31
